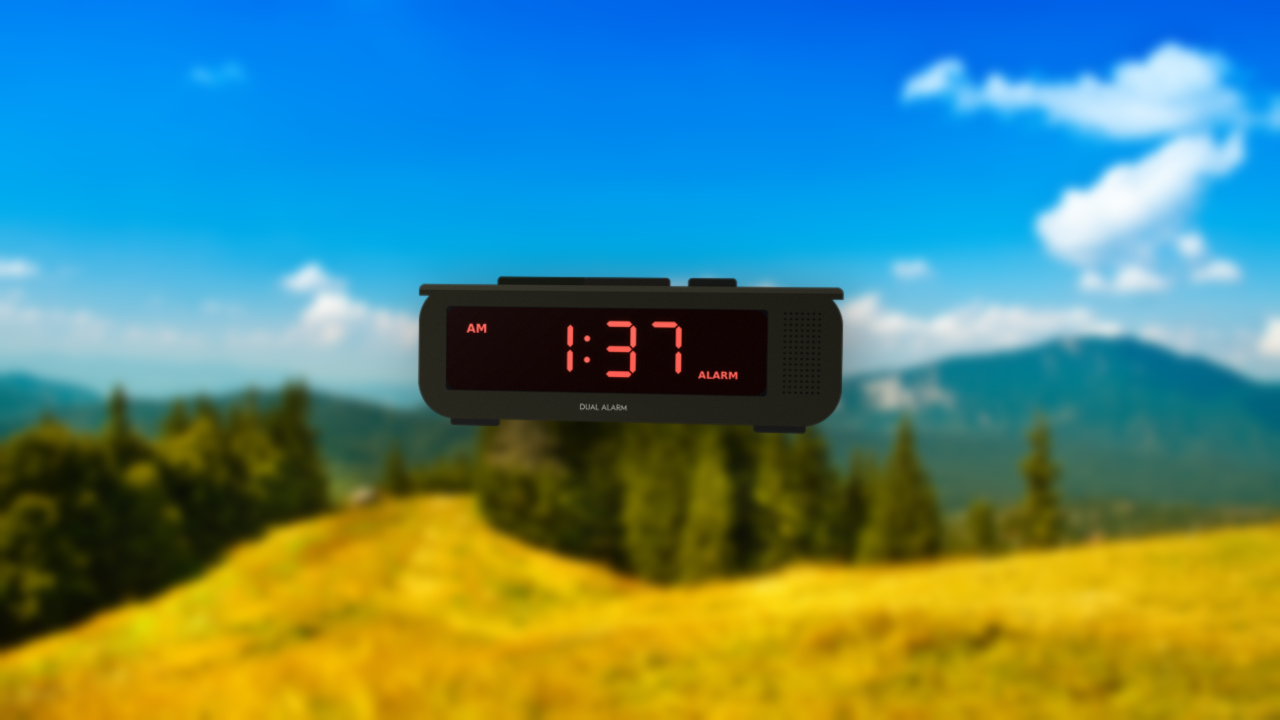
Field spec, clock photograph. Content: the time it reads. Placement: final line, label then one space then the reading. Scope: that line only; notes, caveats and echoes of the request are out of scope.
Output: 1:37
